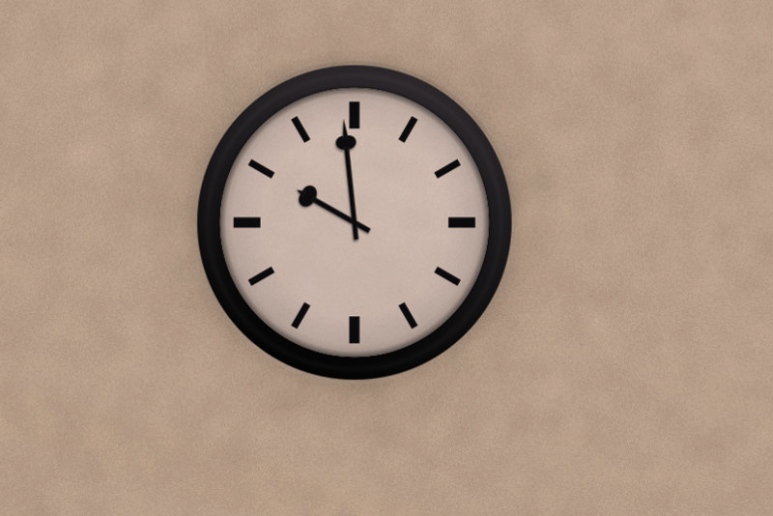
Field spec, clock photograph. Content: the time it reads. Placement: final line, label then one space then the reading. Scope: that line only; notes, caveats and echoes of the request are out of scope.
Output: 9:59
